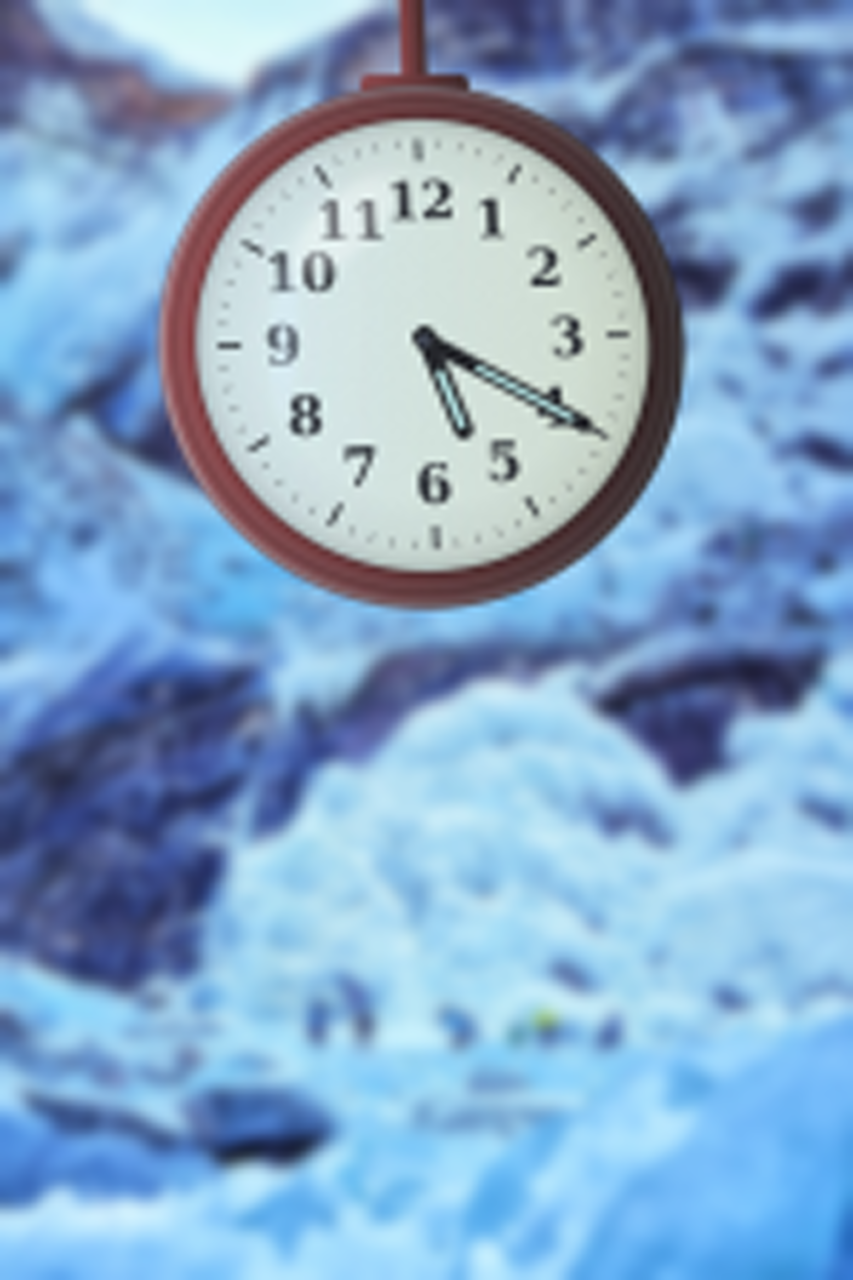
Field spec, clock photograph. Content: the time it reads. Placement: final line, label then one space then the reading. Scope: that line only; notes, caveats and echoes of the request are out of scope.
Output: 5:20
